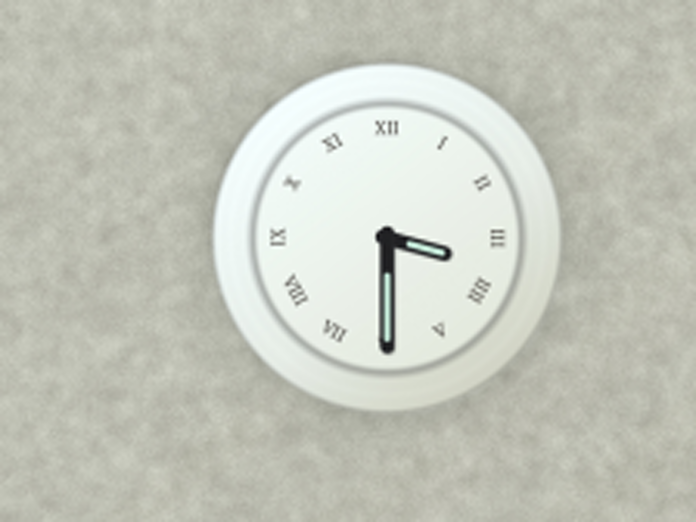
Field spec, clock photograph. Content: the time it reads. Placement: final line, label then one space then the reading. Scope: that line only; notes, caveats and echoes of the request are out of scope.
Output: 3:30
